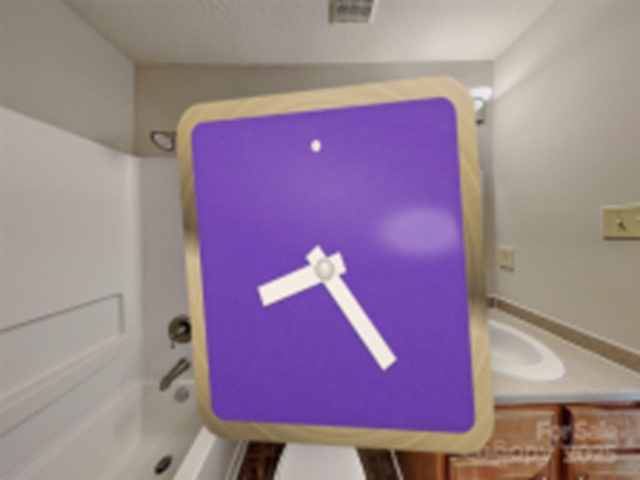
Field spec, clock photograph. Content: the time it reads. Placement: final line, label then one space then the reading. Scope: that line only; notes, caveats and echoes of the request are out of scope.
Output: 8:24
